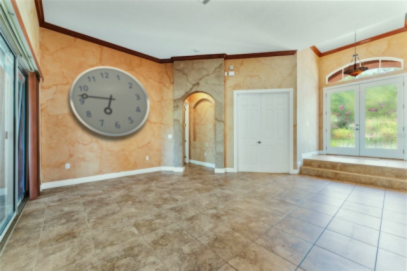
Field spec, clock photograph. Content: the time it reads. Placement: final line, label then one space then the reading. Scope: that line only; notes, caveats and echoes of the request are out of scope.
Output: 6:47
